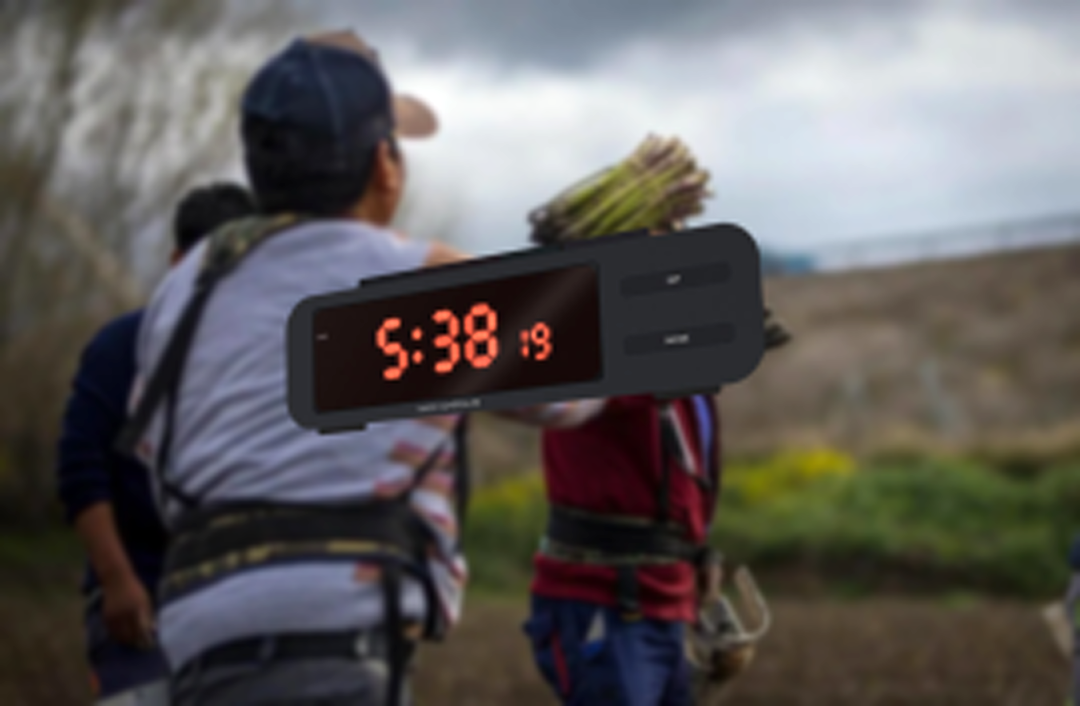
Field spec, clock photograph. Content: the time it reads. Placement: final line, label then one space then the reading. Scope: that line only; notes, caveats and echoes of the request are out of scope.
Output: 5:38:19
